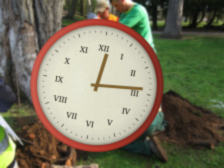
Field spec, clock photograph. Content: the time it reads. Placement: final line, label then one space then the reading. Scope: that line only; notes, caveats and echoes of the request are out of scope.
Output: 12:14
